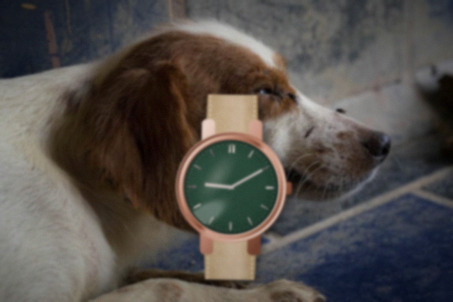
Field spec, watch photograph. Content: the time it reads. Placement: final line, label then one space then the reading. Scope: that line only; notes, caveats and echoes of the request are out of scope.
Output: 9:10
